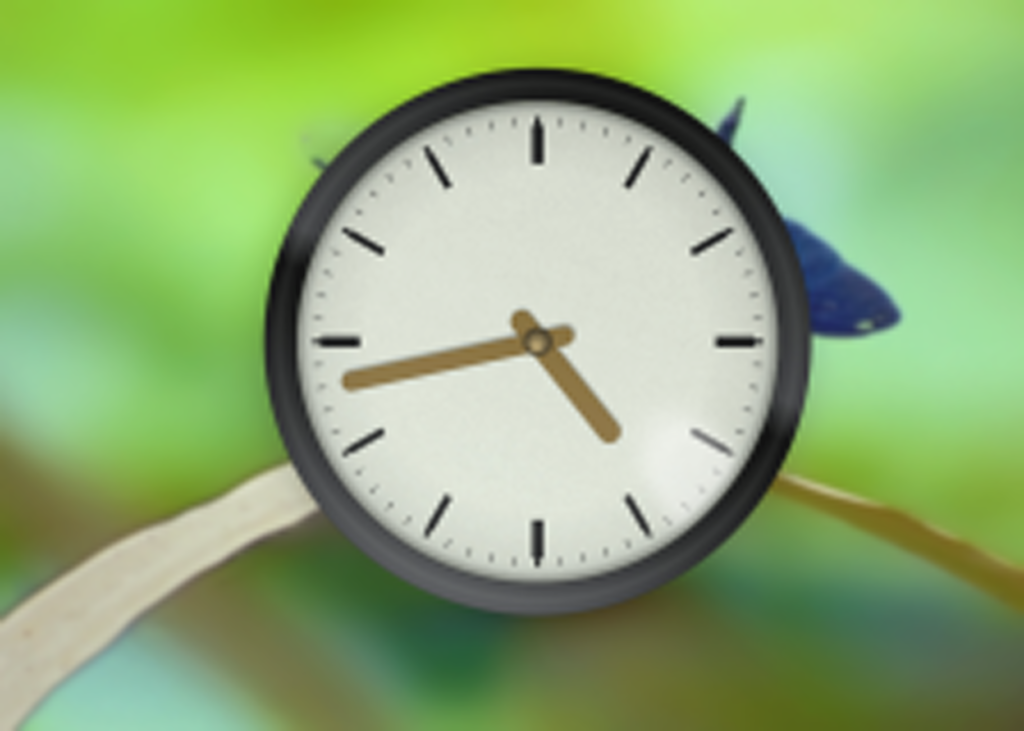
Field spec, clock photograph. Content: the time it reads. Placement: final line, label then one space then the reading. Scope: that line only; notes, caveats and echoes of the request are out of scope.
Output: 4:43
